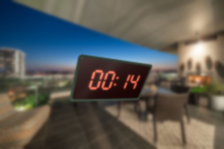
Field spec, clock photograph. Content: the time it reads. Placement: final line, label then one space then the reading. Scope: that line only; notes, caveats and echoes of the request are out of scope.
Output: 0:14
